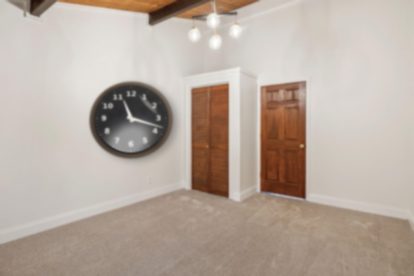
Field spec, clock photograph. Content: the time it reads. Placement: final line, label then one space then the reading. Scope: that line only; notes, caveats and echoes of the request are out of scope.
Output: 11:18
